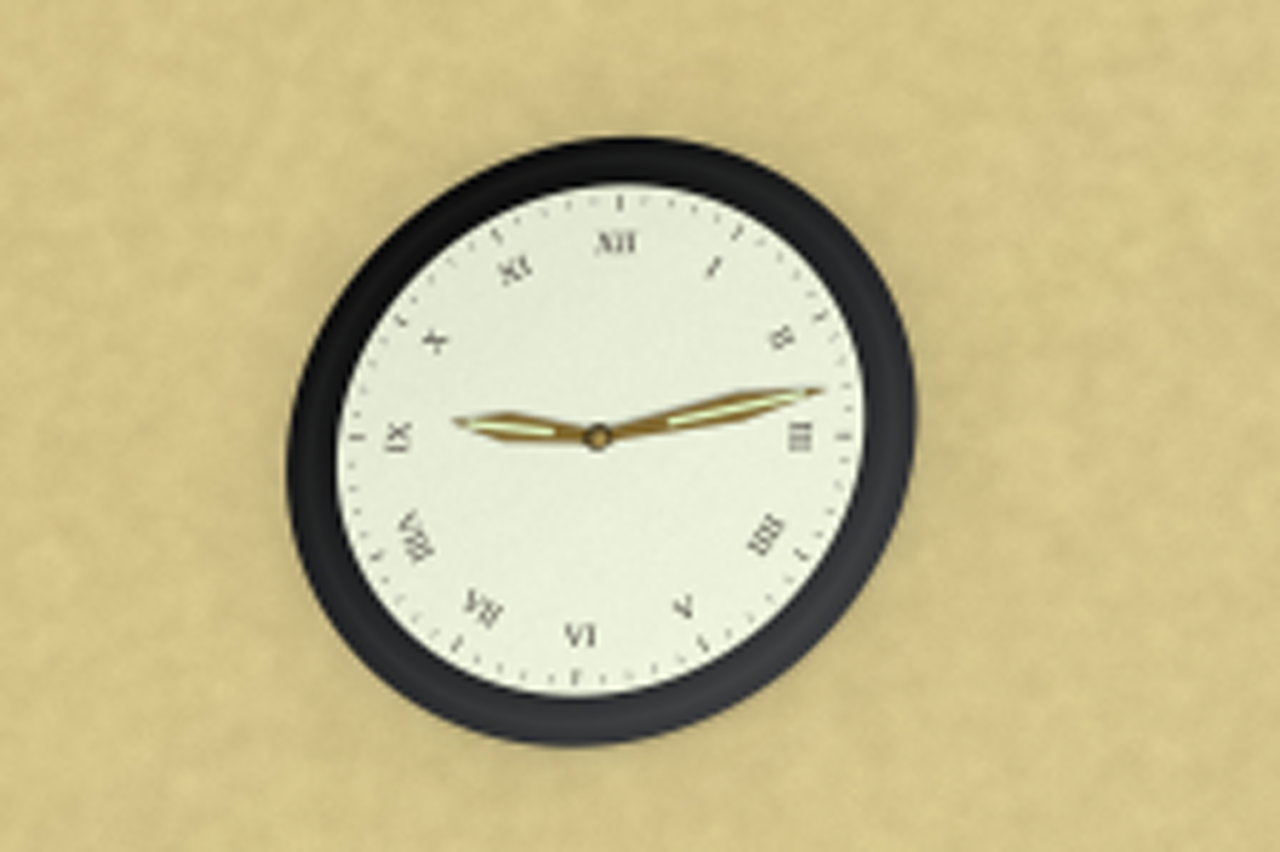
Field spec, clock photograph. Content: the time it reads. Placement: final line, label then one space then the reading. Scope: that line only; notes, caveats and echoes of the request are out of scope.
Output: 9:13
